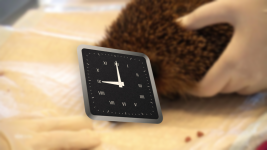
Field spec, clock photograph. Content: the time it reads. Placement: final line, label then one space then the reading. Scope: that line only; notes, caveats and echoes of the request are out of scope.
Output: 9:00
